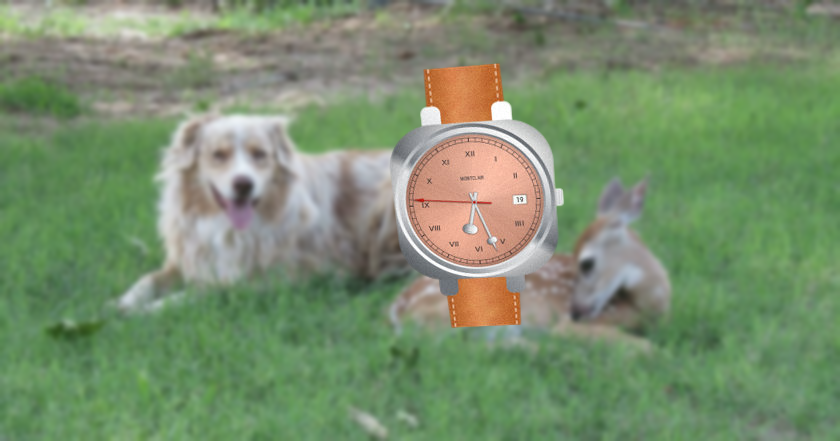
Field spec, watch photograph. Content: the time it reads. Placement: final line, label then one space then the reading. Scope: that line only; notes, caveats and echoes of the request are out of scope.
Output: 6:26:46
